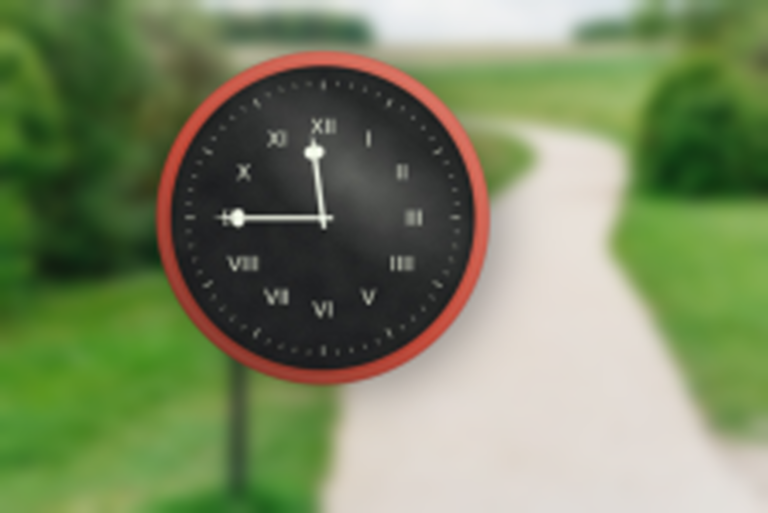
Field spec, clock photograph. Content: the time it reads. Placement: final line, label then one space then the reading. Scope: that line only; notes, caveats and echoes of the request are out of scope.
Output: 11:45
